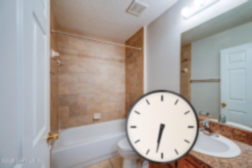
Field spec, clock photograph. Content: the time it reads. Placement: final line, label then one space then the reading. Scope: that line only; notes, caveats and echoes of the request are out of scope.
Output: 6:32
